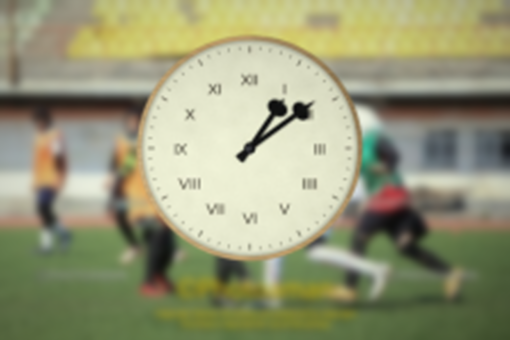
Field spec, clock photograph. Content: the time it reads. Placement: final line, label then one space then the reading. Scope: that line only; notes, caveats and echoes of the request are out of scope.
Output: 1:09
